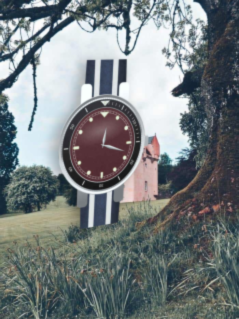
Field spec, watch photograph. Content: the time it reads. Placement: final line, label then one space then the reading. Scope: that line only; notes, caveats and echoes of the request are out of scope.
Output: 12:18
